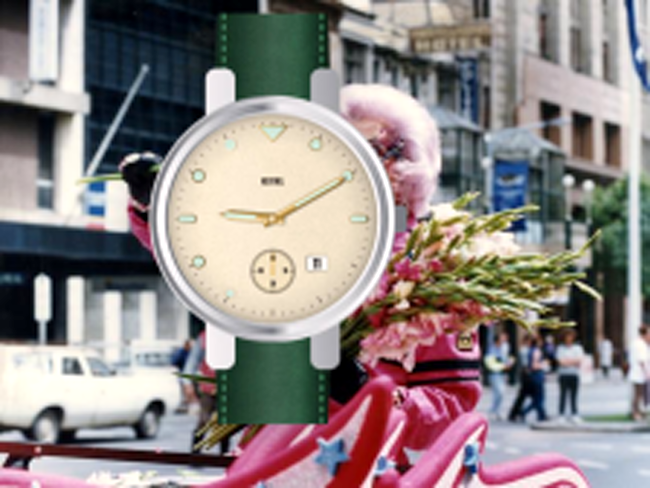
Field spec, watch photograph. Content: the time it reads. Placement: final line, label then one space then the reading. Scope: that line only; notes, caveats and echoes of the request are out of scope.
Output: 9:10
